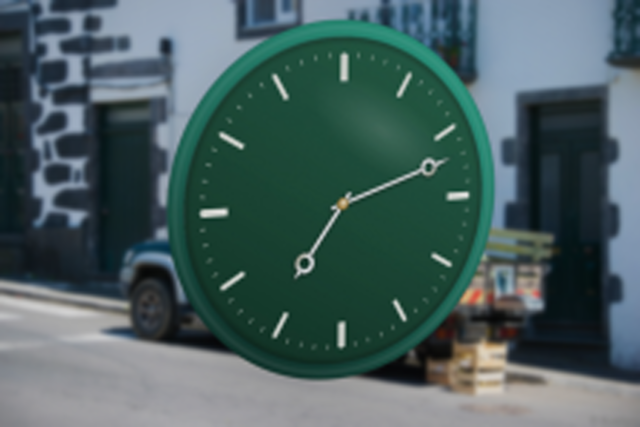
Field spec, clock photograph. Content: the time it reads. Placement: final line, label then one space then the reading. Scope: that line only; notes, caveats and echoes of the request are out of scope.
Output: 7:12
